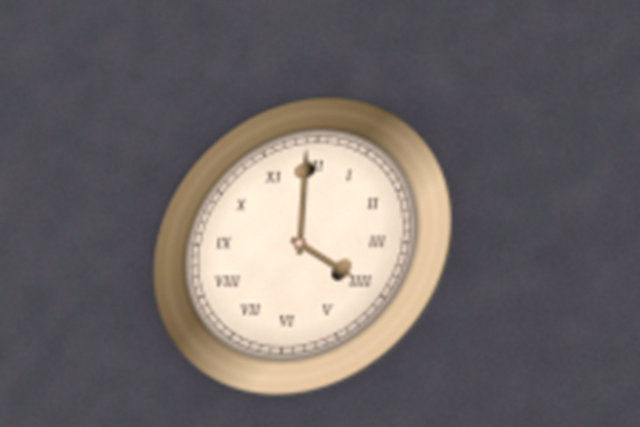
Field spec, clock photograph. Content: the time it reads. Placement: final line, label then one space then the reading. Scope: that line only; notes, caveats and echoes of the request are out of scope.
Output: 3:59
